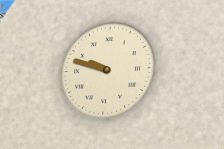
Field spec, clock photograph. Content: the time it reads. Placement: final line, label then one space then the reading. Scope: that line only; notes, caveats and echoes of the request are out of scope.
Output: 9:48
